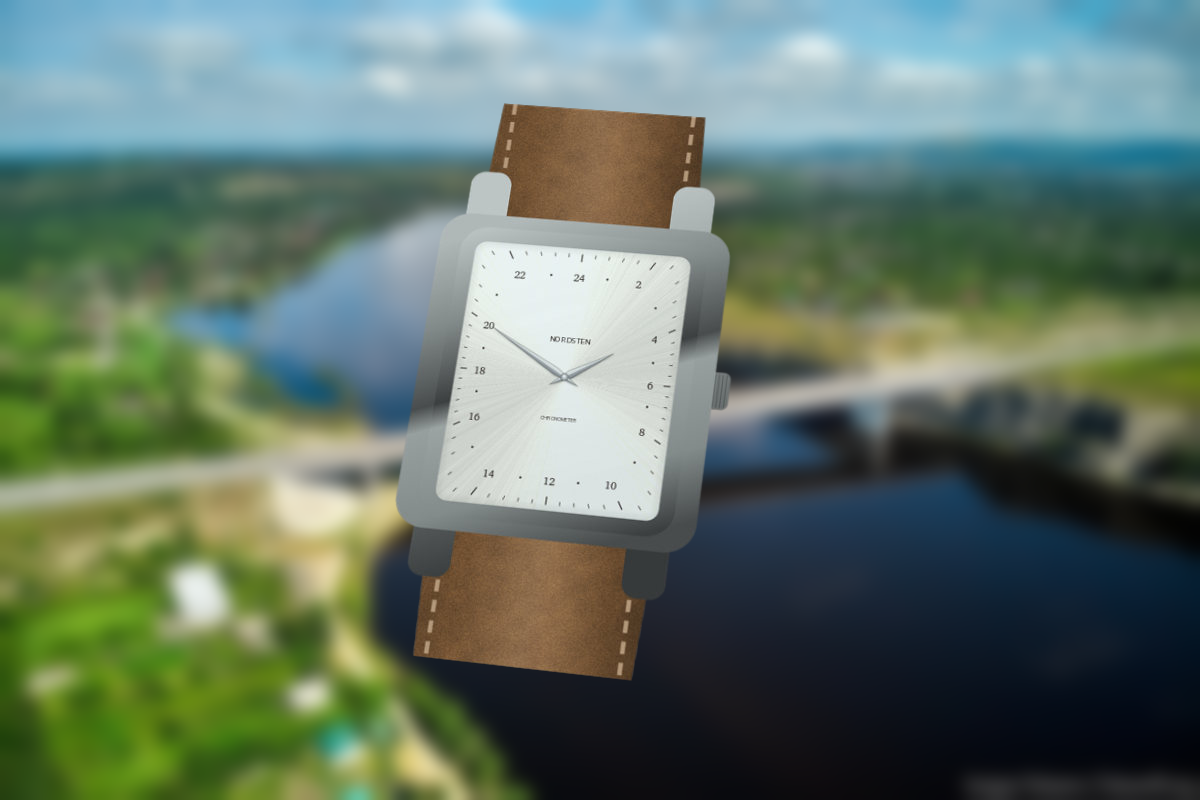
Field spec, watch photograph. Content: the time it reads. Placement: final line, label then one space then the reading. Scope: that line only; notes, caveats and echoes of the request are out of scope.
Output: 3:50
